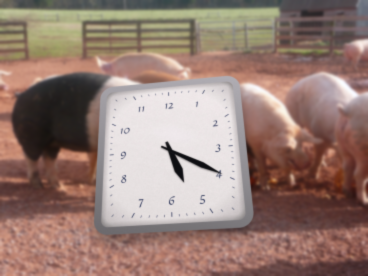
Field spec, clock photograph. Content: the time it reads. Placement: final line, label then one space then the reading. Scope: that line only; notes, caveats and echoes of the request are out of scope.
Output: 5:20
